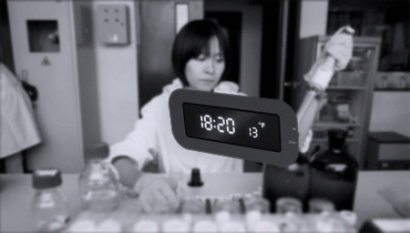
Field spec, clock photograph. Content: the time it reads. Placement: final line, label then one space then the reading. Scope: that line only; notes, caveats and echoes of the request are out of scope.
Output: 18:20
